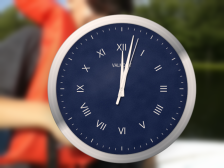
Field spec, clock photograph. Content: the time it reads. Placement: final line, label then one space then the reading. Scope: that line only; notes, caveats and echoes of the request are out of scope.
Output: 12:02:03
